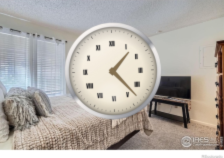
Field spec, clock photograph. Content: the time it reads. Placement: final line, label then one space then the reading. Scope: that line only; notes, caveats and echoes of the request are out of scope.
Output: 1:23
